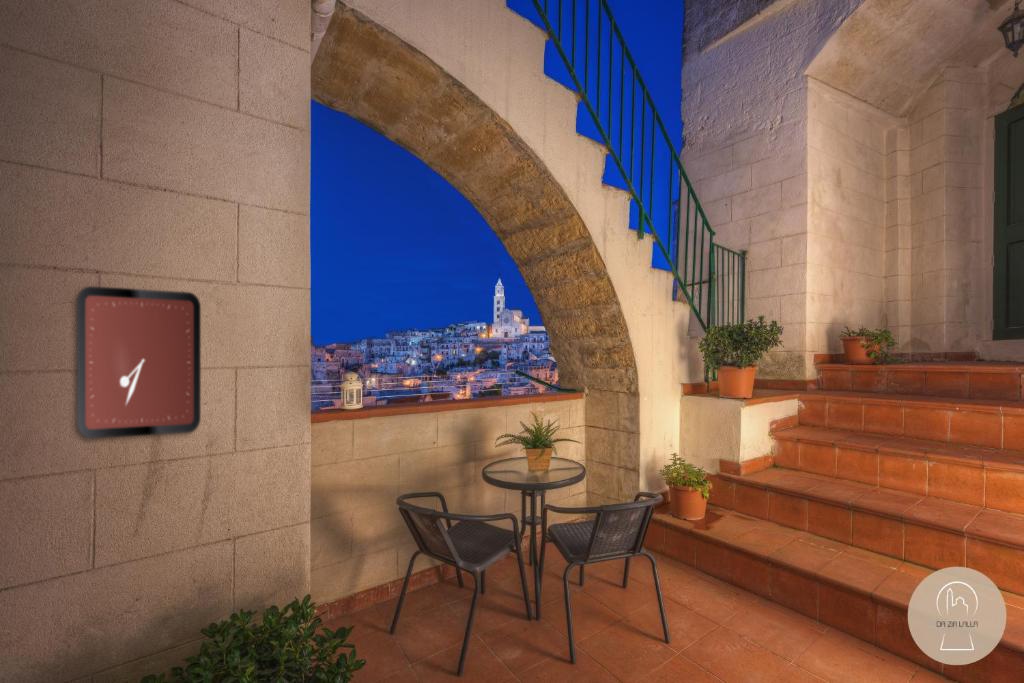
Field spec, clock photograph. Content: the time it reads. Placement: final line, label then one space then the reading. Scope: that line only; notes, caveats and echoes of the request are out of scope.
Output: 7:34
